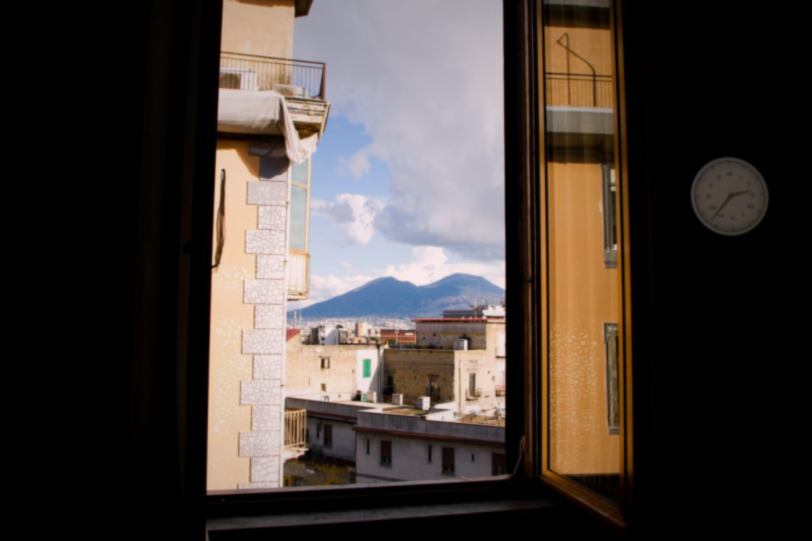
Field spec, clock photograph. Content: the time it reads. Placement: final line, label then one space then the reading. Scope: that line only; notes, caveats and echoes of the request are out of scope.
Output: 2:37
